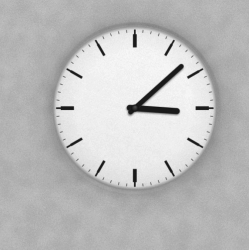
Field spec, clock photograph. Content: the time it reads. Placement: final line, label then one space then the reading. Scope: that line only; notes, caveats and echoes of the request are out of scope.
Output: 3:08
